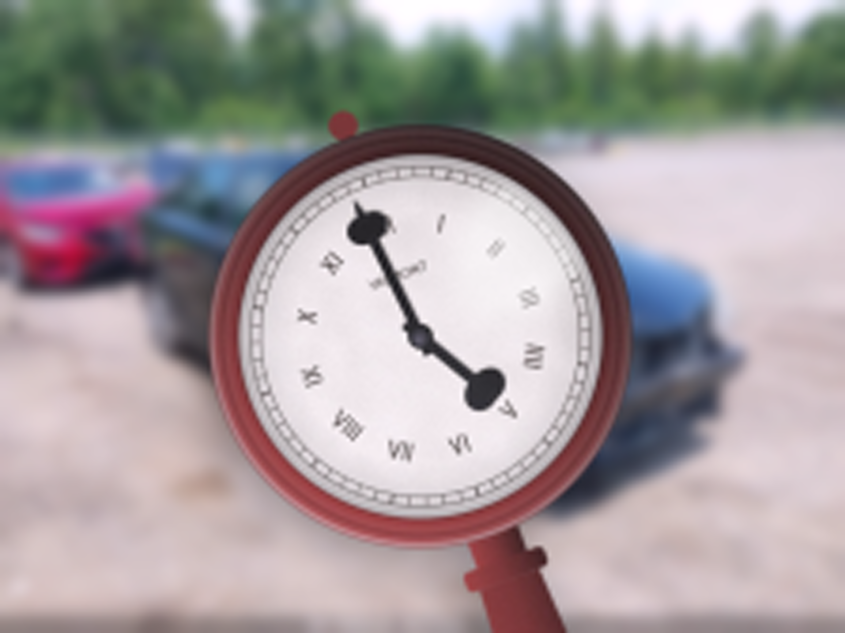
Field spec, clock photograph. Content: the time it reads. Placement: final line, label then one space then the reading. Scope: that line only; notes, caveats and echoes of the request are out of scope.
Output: 4:59
